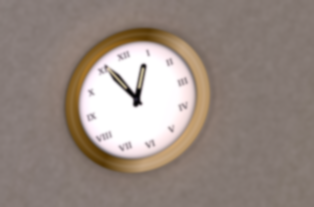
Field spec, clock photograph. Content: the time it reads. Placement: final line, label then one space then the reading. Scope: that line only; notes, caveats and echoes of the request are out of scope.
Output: 12:56
